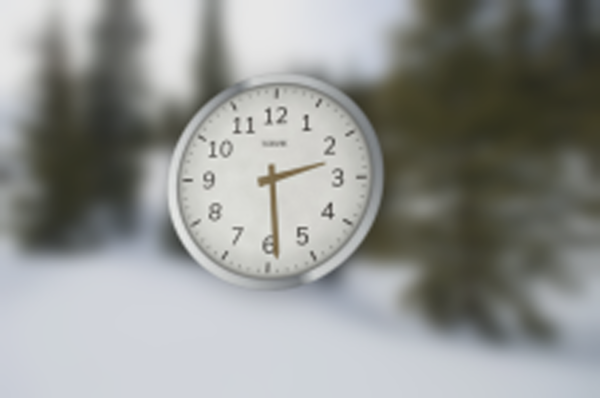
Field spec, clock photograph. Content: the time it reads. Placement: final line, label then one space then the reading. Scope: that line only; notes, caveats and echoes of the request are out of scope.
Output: 2:29
